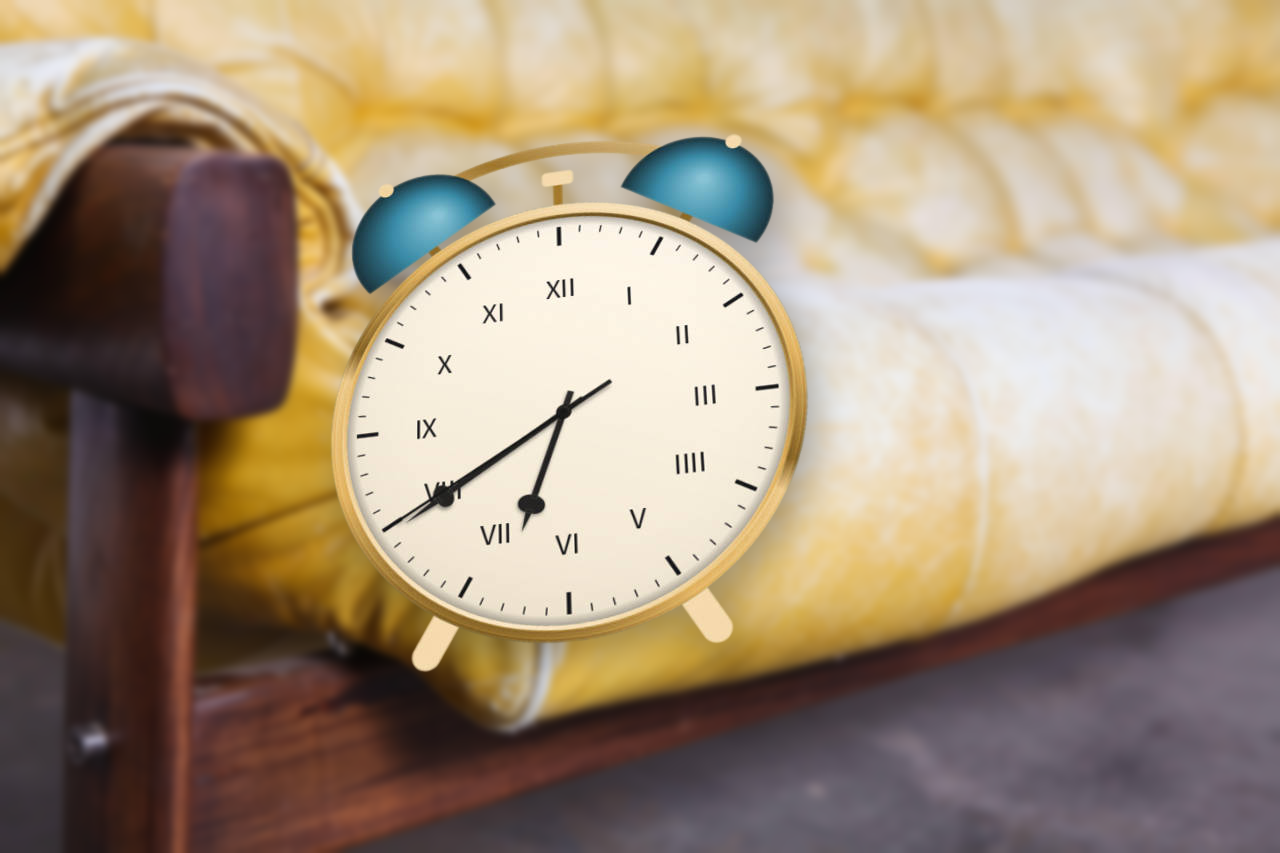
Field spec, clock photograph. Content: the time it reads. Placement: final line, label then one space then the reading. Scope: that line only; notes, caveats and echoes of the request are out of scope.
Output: 6:39:40
